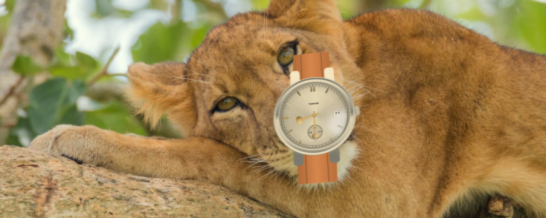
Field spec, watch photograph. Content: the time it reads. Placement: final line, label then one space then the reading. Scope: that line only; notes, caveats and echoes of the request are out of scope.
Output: 8:30
